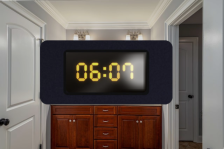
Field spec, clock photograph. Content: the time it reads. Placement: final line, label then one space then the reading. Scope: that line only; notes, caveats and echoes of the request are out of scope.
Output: 6:07
